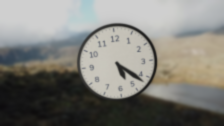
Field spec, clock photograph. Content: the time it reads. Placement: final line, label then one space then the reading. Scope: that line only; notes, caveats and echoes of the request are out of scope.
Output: 5:22
